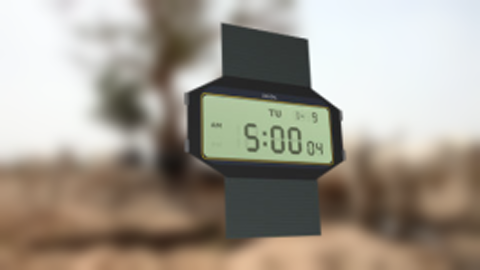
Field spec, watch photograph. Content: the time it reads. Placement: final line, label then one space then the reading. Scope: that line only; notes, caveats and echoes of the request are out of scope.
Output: 5:00:04
